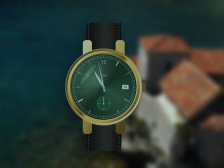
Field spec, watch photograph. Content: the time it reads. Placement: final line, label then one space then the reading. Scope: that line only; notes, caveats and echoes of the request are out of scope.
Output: 10:58
